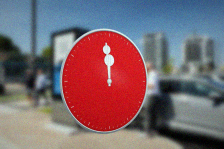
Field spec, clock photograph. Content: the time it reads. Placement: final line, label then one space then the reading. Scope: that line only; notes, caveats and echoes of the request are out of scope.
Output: 11:59
